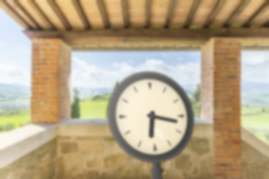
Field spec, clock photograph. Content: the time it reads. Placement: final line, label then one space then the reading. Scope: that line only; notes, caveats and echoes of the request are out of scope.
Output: 6:17
